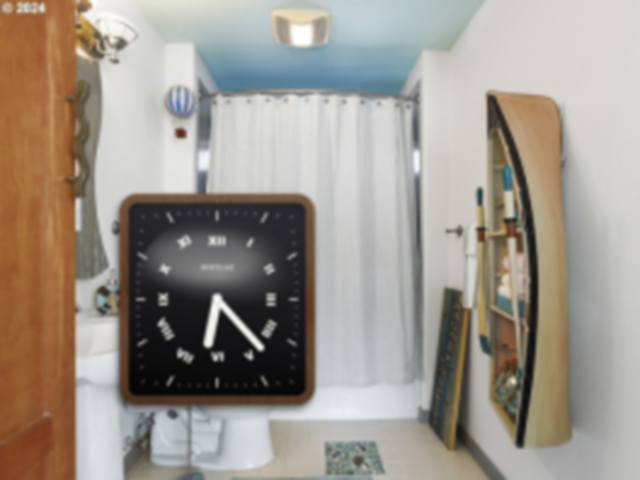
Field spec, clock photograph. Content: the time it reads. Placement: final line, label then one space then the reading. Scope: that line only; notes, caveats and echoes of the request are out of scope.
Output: 6:23
